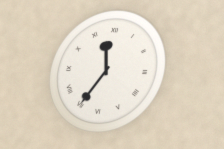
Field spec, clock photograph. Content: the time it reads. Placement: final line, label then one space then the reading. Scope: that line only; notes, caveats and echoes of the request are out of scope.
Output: 11:35
